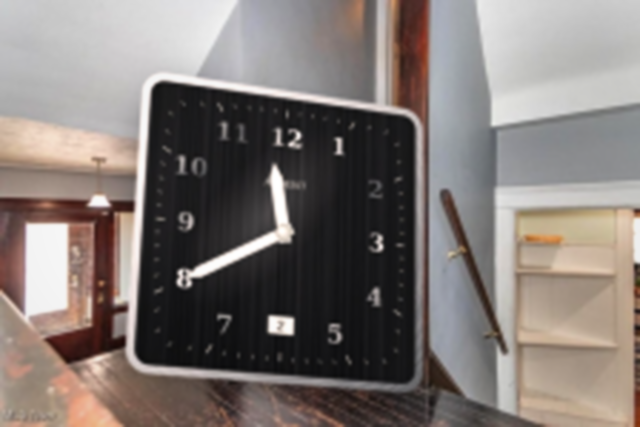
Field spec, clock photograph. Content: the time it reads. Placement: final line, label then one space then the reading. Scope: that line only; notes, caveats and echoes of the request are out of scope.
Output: 11:40
